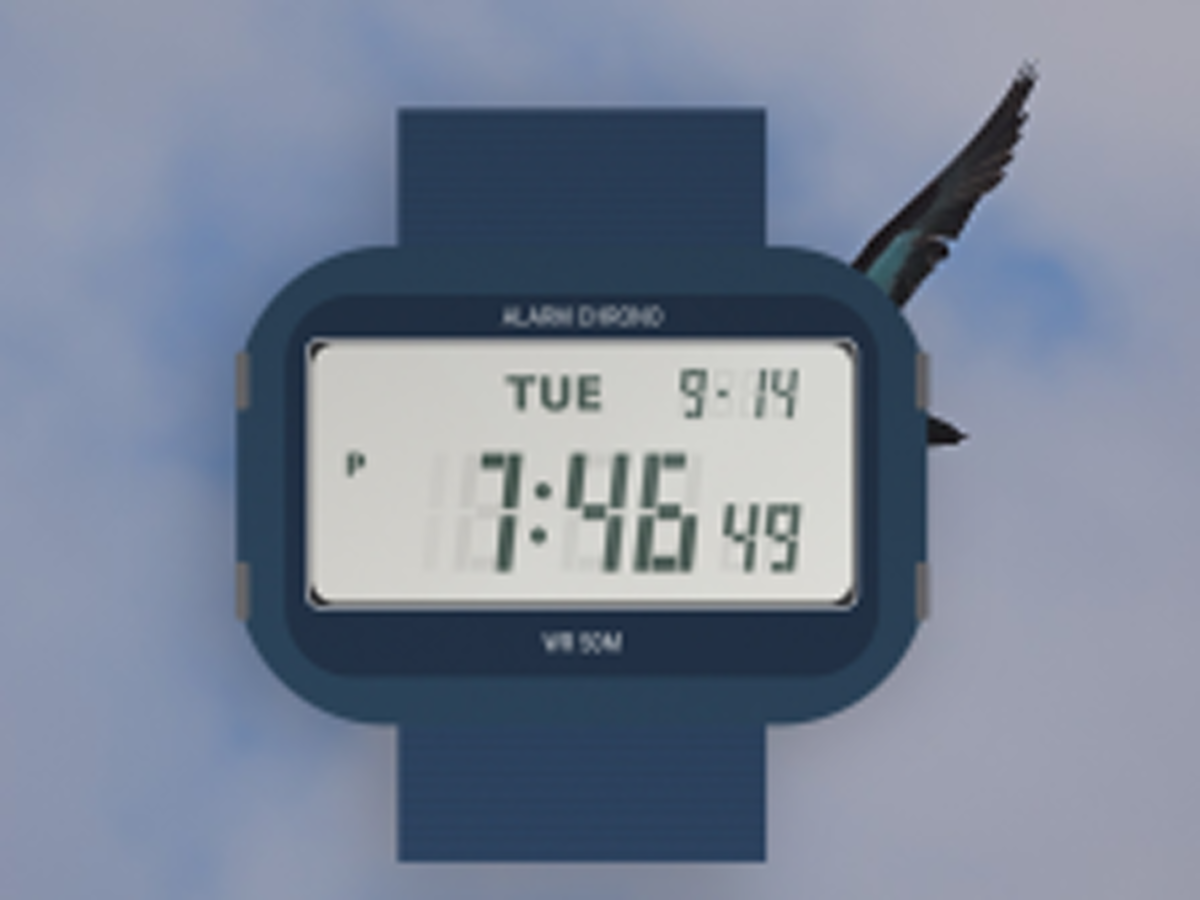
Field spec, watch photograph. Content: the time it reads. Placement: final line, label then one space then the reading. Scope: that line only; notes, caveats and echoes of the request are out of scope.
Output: 7:46:49
